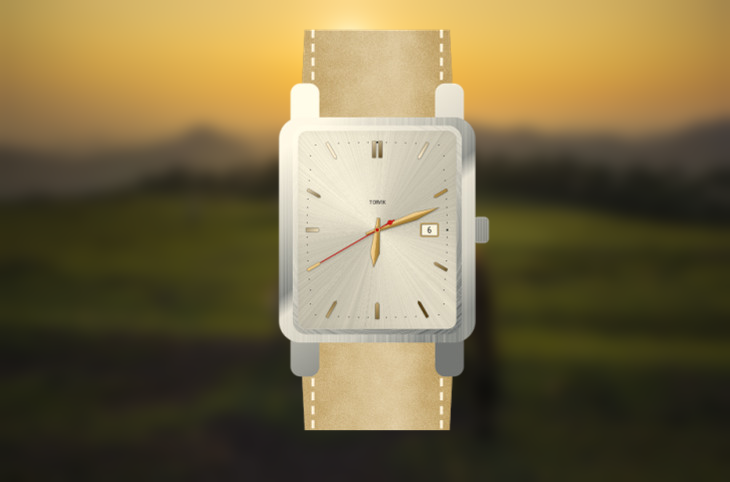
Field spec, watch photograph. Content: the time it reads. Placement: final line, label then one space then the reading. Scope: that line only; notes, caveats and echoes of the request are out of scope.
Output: 6:11:40
